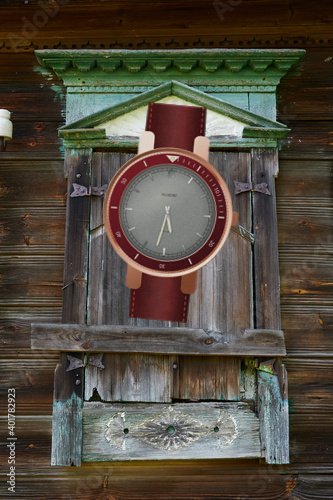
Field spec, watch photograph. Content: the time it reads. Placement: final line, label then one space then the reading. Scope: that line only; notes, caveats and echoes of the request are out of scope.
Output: 5:32
